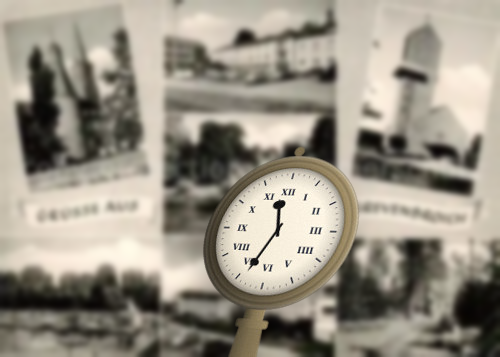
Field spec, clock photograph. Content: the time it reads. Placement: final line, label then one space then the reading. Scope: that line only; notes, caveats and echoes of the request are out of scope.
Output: 11:34
